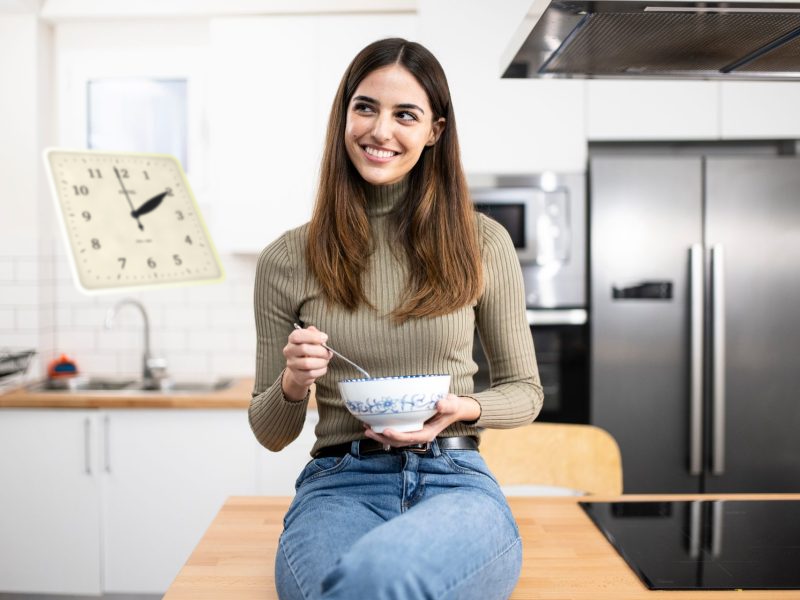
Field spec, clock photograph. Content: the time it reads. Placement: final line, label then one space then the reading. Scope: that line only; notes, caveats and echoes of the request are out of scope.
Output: 2:09:59
